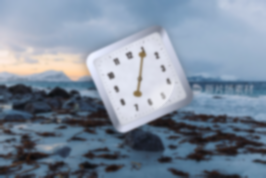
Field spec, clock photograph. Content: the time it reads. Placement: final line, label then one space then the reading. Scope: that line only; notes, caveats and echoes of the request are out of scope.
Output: 7:05
